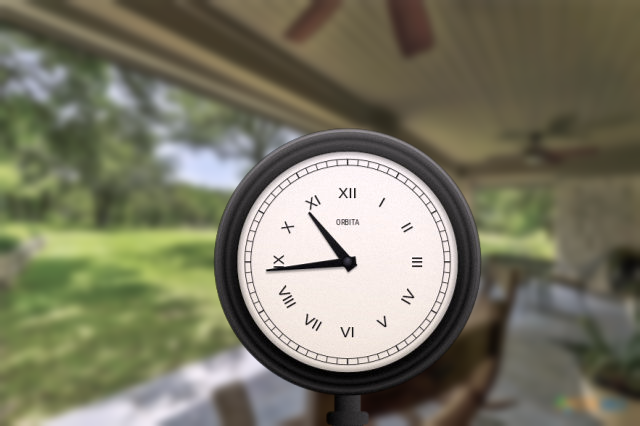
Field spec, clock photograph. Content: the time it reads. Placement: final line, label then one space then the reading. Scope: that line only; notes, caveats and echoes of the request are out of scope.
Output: 10:44
